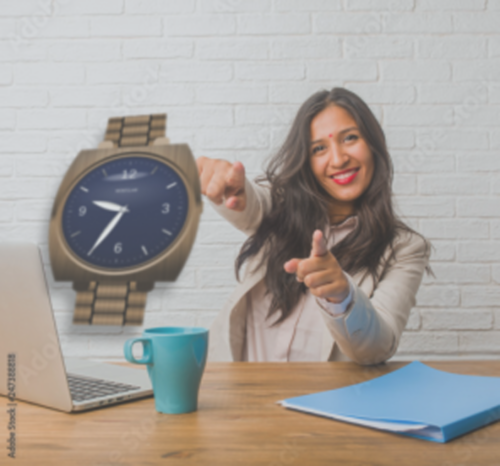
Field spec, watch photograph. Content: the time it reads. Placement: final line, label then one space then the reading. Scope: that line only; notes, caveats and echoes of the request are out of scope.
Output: 9:35
